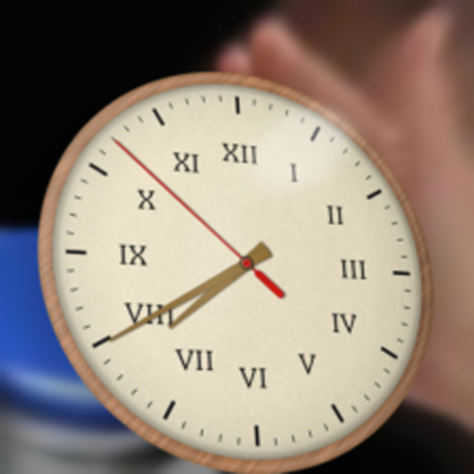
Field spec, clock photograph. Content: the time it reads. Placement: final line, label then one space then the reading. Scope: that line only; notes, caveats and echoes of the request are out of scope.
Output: 7:39:52
